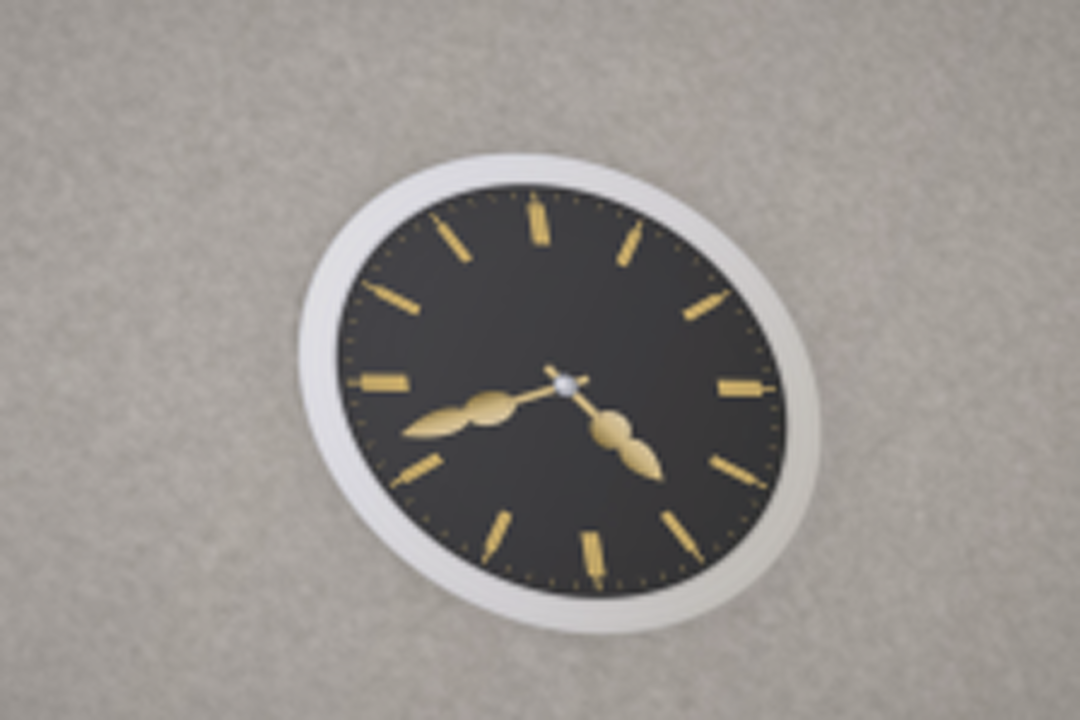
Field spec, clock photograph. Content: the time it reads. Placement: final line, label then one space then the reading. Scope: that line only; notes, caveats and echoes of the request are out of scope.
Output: 4:42
